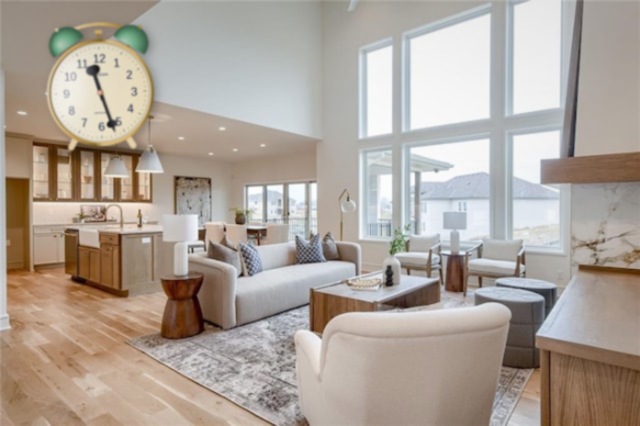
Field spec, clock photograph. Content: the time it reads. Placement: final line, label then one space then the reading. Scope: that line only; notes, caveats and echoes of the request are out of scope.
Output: 11:27
